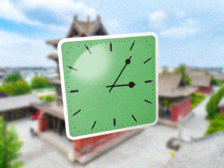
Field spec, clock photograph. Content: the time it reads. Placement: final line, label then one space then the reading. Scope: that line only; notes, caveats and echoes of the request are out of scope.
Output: 3:06
